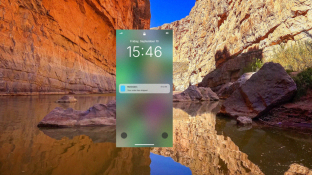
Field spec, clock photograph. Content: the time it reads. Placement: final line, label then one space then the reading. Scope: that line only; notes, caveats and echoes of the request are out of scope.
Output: 15:46
